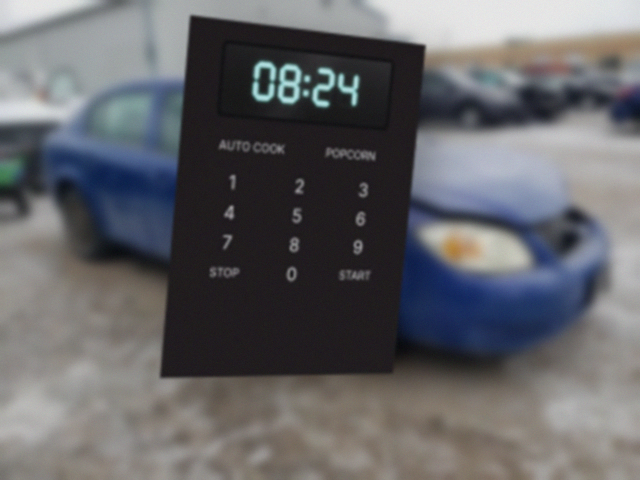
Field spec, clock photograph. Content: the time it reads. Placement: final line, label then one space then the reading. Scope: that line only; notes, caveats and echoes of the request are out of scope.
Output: 8:24
